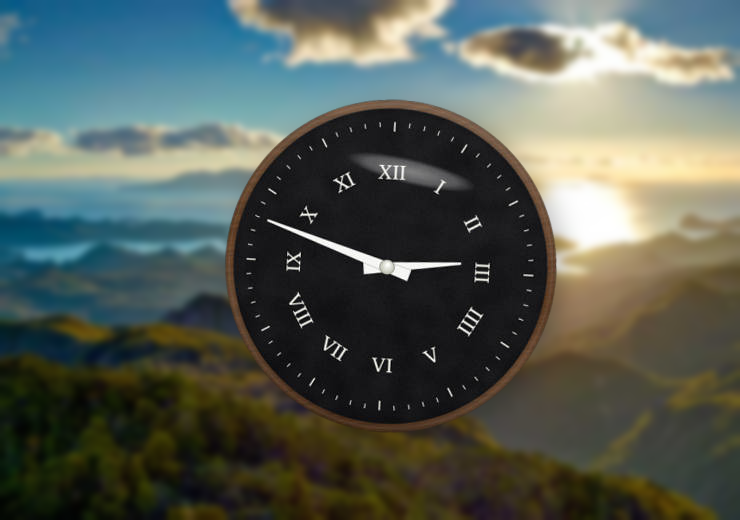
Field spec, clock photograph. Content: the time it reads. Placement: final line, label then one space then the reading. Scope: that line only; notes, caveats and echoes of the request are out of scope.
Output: 2:48
